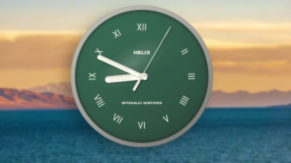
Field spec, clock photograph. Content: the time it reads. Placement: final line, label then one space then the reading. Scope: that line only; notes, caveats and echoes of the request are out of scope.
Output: 8:49:05
